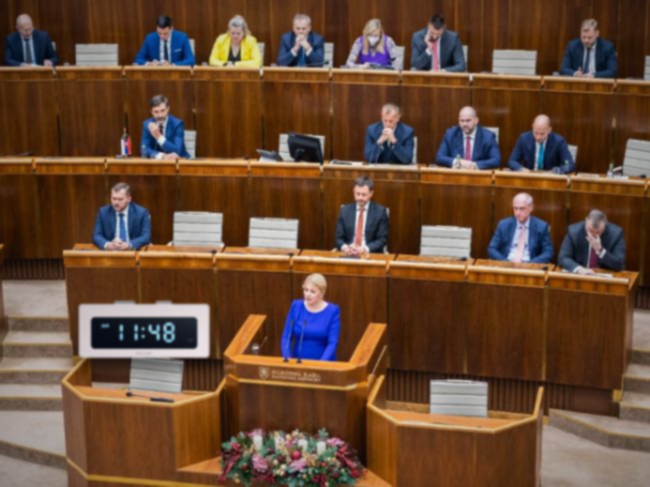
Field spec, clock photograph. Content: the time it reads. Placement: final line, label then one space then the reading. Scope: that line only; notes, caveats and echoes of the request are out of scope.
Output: 11:48
